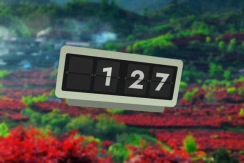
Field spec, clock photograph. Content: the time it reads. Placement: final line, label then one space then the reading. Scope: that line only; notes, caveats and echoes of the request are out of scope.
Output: 1:27
